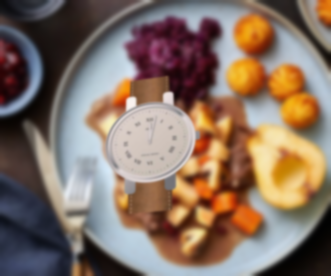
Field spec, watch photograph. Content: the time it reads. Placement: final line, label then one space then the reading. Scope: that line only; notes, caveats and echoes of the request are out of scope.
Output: 12:02
